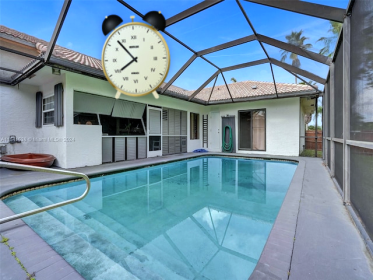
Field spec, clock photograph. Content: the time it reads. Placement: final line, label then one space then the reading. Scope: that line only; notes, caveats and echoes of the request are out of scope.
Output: 7:53
